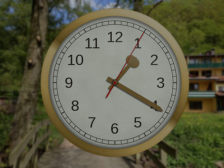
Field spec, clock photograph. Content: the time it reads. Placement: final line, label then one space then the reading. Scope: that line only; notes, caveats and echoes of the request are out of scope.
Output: 1:20:05
